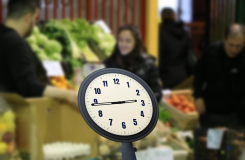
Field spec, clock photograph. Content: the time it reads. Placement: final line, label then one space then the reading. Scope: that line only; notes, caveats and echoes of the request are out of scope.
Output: 2:44
